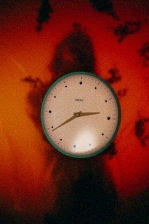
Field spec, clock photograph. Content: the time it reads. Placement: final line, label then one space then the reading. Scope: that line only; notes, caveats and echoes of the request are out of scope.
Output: 2:39
